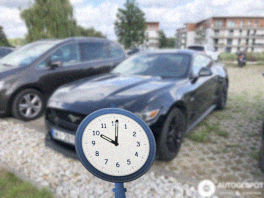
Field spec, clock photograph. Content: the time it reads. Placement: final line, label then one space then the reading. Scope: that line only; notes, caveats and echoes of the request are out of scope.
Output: 10:01
